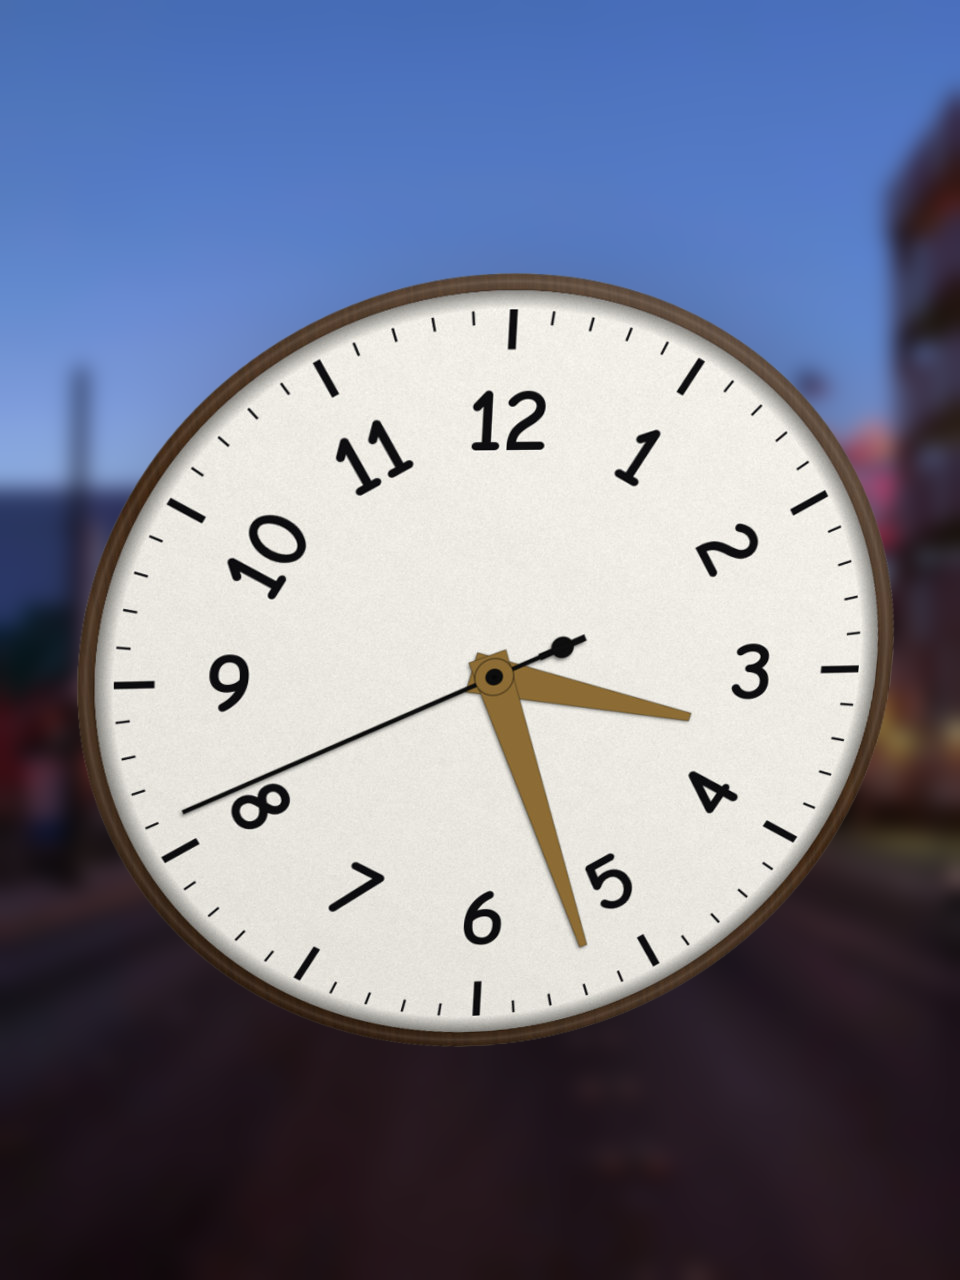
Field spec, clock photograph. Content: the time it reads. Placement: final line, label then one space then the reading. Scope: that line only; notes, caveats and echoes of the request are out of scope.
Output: 3:26:41
